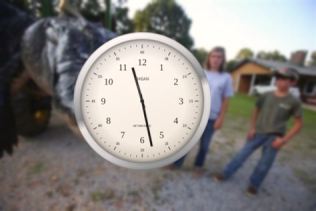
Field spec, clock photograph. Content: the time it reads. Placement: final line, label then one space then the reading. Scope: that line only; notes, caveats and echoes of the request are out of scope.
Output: 11:28
